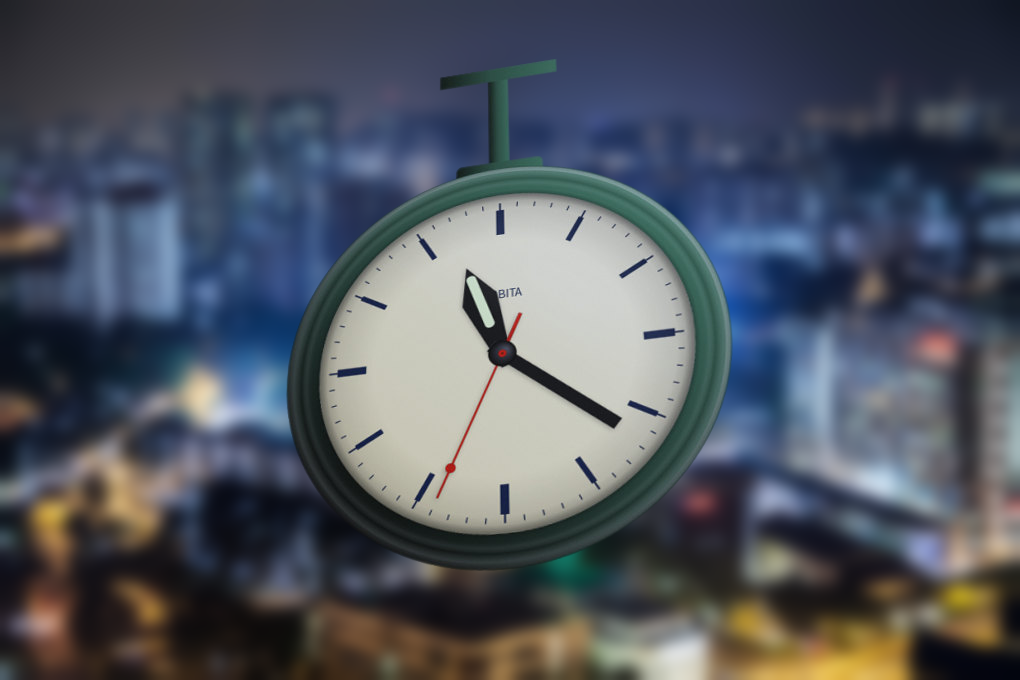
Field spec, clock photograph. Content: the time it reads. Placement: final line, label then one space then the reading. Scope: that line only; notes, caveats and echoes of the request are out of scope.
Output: 11:21:34
